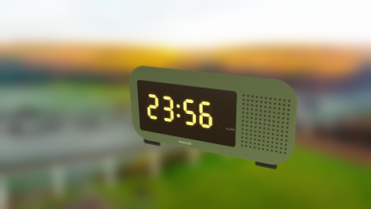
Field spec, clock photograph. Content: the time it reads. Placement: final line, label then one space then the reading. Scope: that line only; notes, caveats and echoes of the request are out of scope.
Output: 23:56
